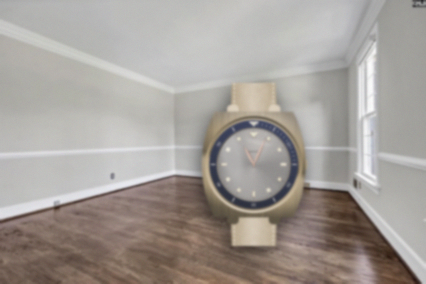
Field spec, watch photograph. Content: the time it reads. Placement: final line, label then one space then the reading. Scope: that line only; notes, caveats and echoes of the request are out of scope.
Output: 11:04
